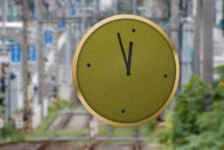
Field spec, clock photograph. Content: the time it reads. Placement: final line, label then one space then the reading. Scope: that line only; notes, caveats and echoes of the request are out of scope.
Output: 11:56
